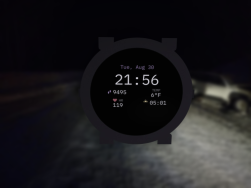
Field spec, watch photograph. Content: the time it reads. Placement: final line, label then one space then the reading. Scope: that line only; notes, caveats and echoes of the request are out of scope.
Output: 21:56
